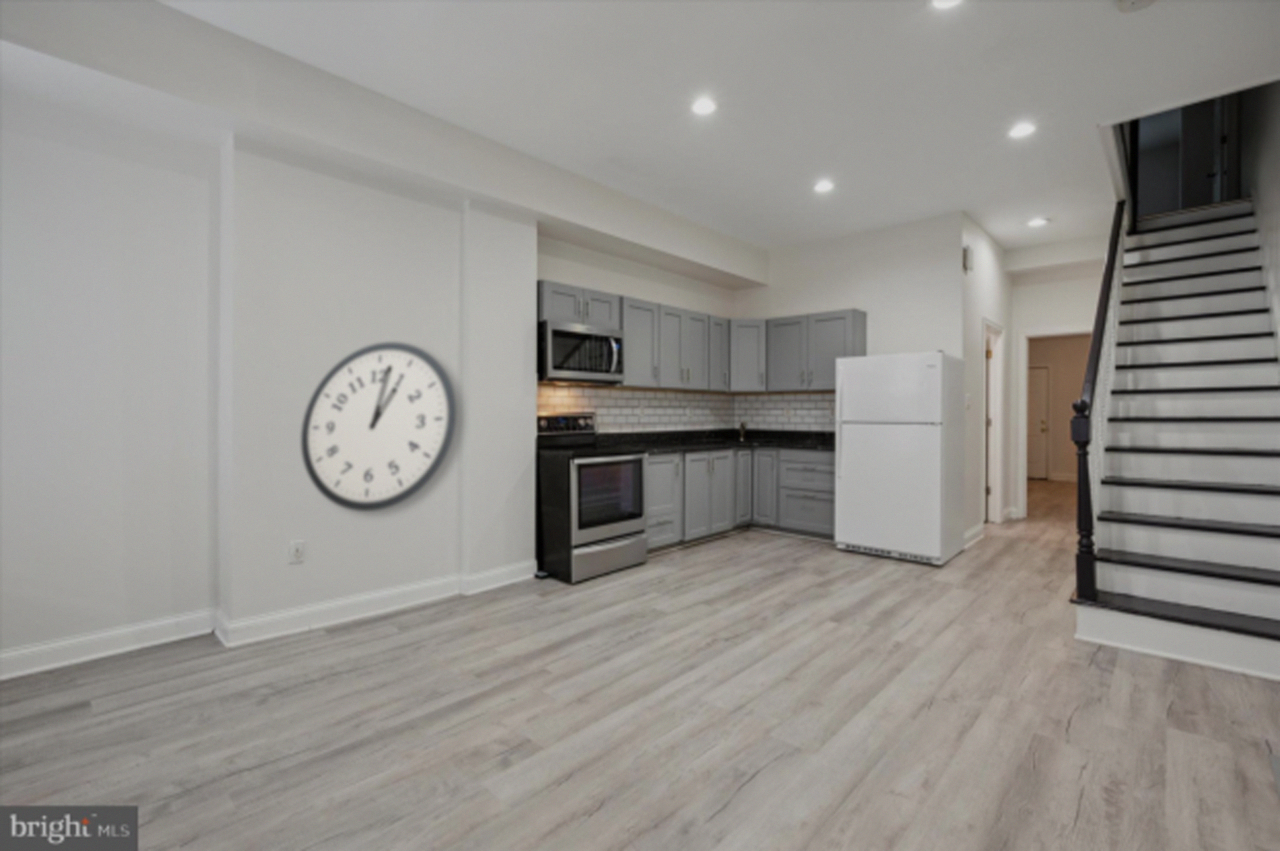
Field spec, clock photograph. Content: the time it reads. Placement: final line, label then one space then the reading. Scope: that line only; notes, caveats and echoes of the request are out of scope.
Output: 1:02
